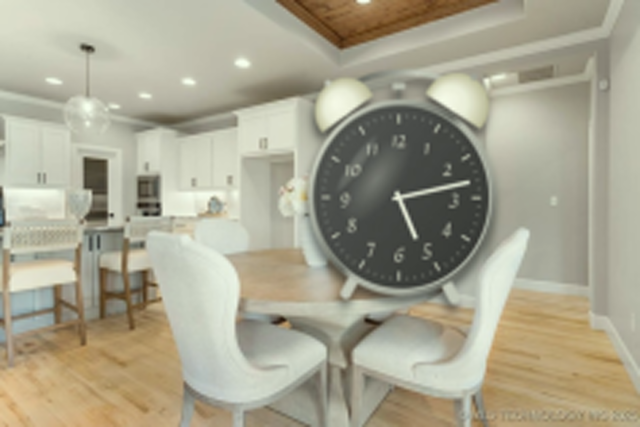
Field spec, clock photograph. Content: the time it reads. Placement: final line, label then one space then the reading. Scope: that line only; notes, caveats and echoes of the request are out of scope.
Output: 5:13
